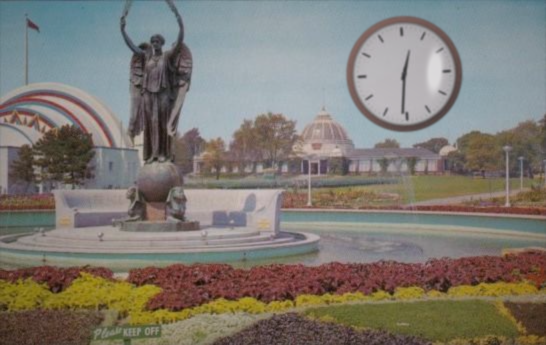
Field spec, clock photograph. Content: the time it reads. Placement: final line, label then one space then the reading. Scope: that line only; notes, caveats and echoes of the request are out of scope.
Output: 12:31
